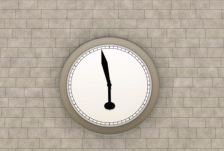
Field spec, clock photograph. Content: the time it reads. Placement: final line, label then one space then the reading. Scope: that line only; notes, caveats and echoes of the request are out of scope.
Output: 5:58
